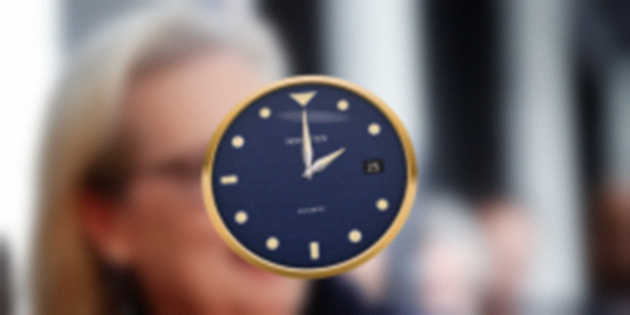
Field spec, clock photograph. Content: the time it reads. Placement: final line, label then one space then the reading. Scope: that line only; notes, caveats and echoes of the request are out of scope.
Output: 2:00
